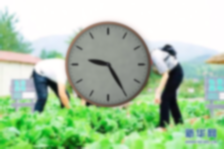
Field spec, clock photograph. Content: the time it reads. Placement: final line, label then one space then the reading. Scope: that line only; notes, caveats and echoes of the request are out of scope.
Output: 9:25
